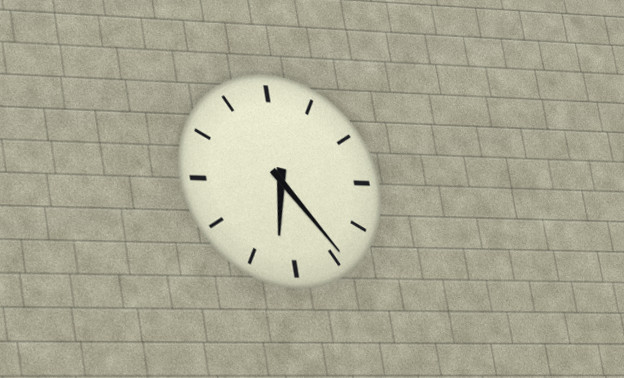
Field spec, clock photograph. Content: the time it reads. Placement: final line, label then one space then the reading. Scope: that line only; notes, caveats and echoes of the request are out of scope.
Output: 6:24
